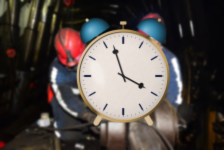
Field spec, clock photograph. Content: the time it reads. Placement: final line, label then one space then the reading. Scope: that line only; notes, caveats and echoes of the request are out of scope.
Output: 3:57
